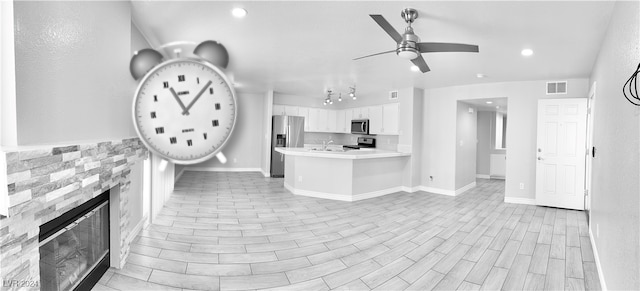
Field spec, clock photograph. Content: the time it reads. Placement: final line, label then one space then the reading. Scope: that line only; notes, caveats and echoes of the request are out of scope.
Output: 11:08
